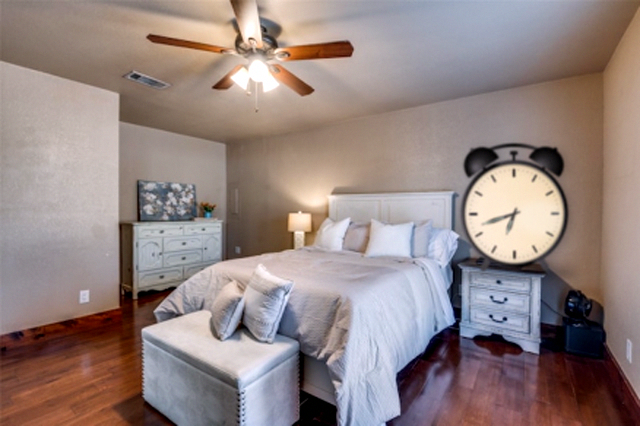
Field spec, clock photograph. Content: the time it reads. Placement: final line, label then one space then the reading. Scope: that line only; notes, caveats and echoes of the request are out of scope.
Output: 6:42
